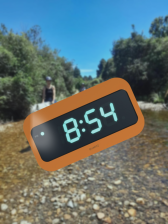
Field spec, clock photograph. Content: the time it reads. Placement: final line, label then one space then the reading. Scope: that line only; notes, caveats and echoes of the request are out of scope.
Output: 8:54
